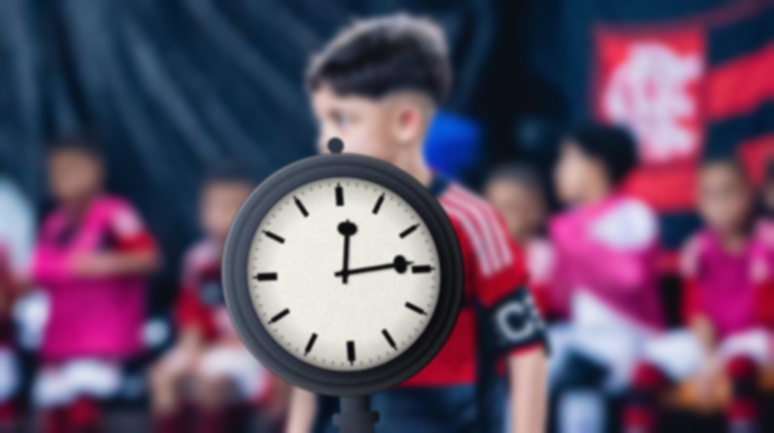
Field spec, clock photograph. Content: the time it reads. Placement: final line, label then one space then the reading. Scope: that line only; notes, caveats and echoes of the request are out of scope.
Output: 12:14
